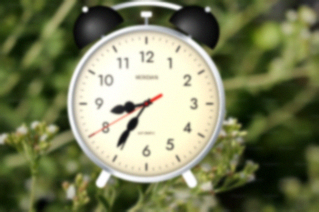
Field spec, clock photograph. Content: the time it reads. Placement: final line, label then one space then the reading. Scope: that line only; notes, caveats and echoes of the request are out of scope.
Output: 8:35:40
